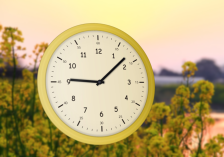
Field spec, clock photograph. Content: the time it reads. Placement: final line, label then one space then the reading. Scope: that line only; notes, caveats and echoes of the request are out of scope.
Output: 9:08
